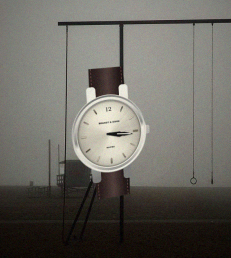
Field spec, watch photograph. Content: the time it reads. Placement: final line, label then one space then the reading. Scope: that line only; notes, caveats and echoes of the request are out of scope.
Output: 3:16
